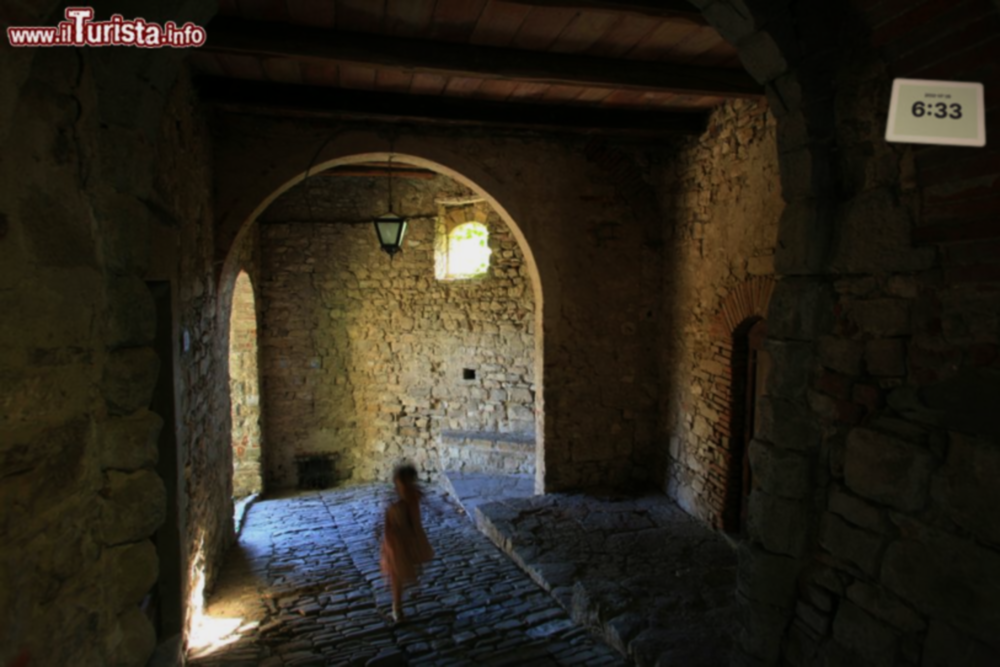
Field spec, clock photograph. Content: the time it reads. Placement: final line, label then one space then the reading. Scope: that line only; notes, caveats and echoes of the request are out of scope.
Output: 6:33
